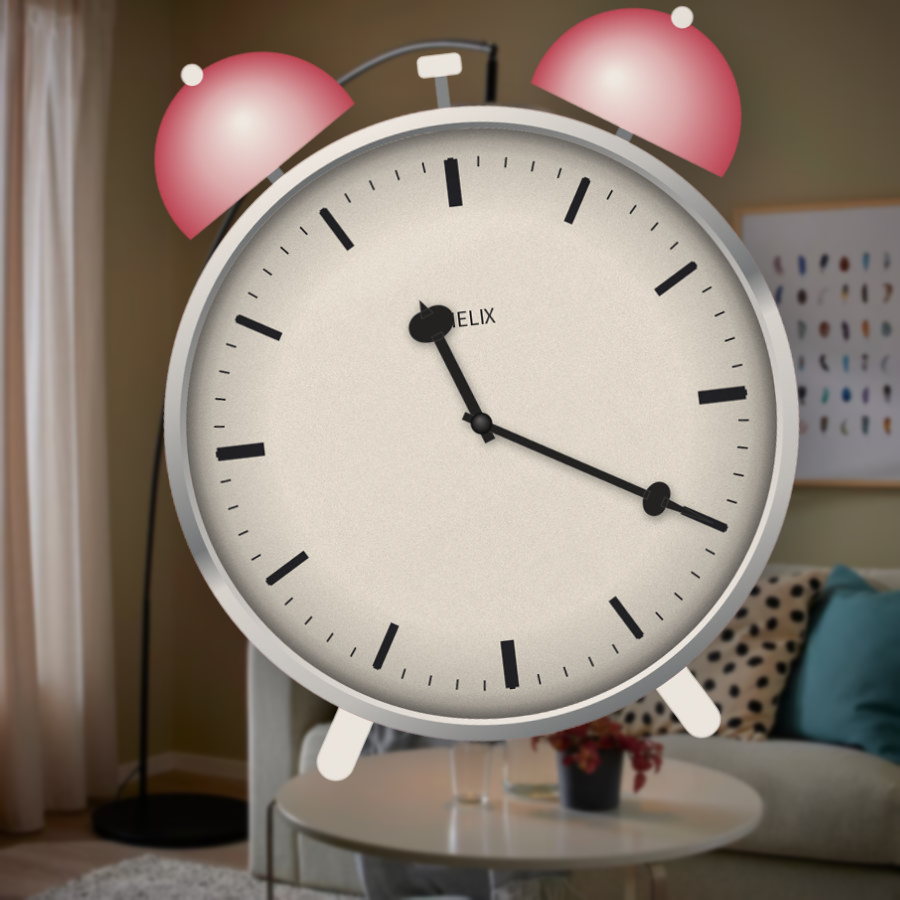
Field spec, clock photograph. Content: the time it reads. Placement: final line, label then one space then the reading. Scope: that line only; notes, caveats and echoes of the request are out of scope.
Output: 11:20
